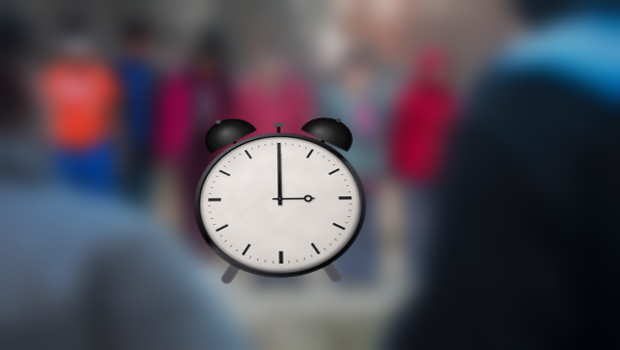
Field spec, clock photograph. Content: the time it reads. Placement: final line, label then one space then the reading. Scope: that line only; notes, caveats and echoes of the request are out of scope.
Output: 3:00
